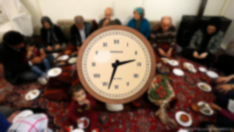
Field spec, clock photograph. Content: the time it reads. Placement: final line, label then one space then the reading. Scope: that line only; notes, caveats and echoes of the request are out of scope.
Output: 2:33
